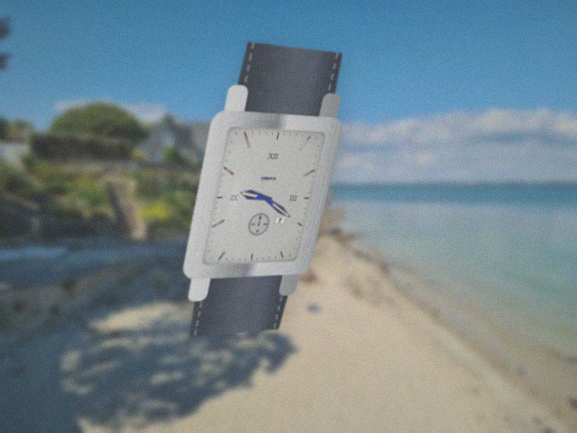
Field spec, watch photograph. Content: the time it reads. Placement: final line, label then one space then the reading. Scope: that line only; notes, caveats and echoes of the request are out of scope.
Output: 9:20
